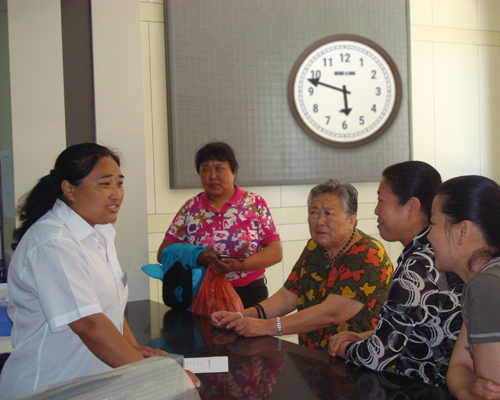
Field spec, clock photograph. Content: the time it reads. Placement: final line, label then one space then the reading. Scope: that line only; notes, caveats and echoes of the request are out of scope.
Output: 5:48
